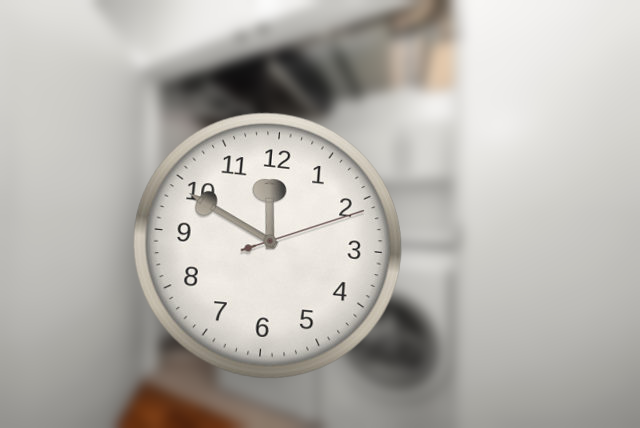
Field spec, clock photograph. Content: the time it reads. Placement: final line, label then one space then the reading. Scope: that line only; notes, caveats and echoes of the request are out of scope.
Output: 11:49:11
